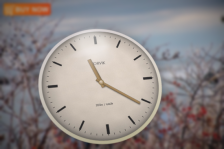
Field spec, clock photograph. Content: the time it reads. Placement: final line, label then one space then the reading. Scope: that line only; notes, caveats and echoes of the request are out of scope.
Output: 11:21
